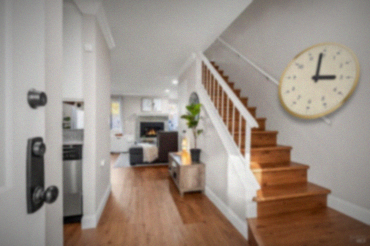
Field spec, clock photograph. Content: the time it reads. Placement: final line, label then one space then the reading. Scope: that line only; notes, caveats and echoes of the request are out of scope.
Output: 2:59
